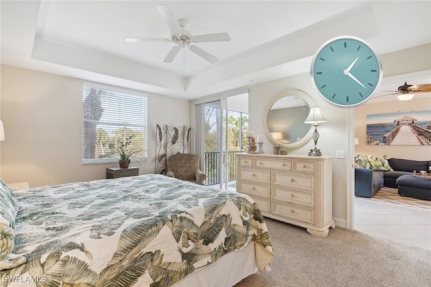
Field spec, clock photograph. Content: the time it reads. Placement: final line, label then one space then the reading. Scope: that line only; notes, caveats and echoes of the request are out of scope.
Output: 1:22
